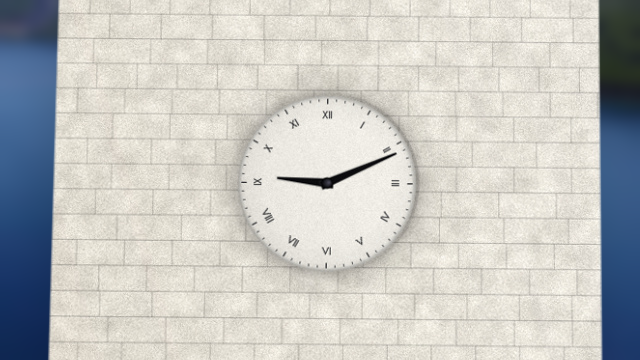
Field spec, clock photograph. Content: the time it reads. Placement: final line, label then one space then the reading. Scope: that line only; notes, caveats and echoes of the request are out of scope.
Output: 9:11
